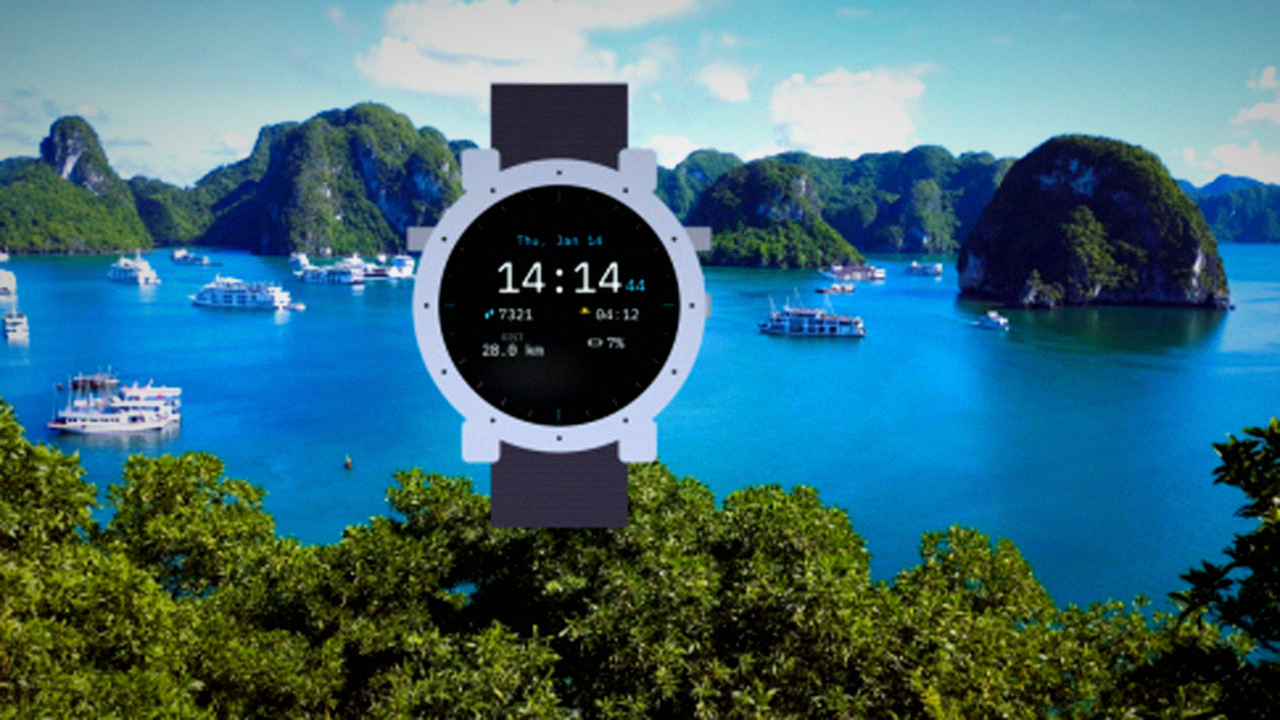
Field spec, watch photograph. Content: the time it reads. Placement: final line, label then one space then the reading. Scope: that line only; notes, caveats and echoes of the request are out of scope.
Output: 14:14
